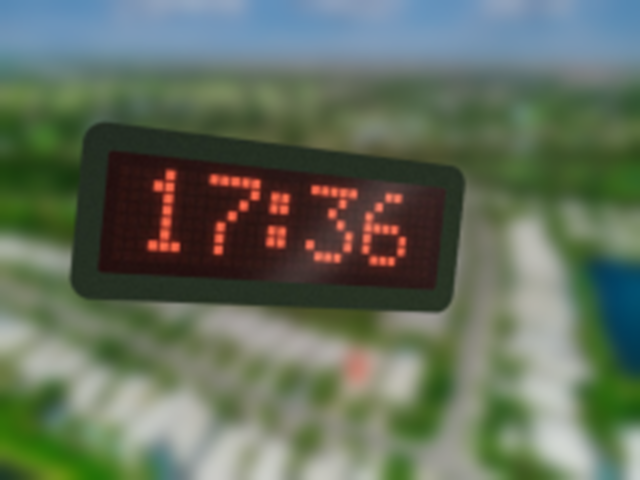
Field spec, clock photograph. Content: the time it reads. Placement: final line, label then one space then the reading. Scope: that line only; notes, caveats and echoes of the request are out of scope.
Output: 17:36
